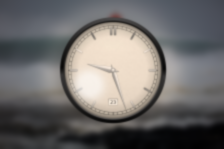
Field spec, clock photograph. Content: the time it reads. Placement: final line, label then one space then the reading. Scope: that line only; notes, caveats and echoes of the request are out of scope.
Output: 9:27
